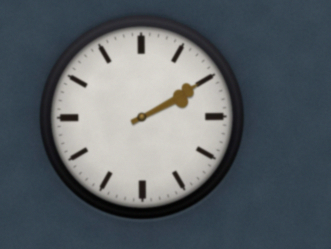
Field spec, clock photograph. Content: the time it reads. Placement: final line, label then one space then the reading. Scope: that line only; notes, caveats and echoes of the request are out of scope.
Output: 2:10
